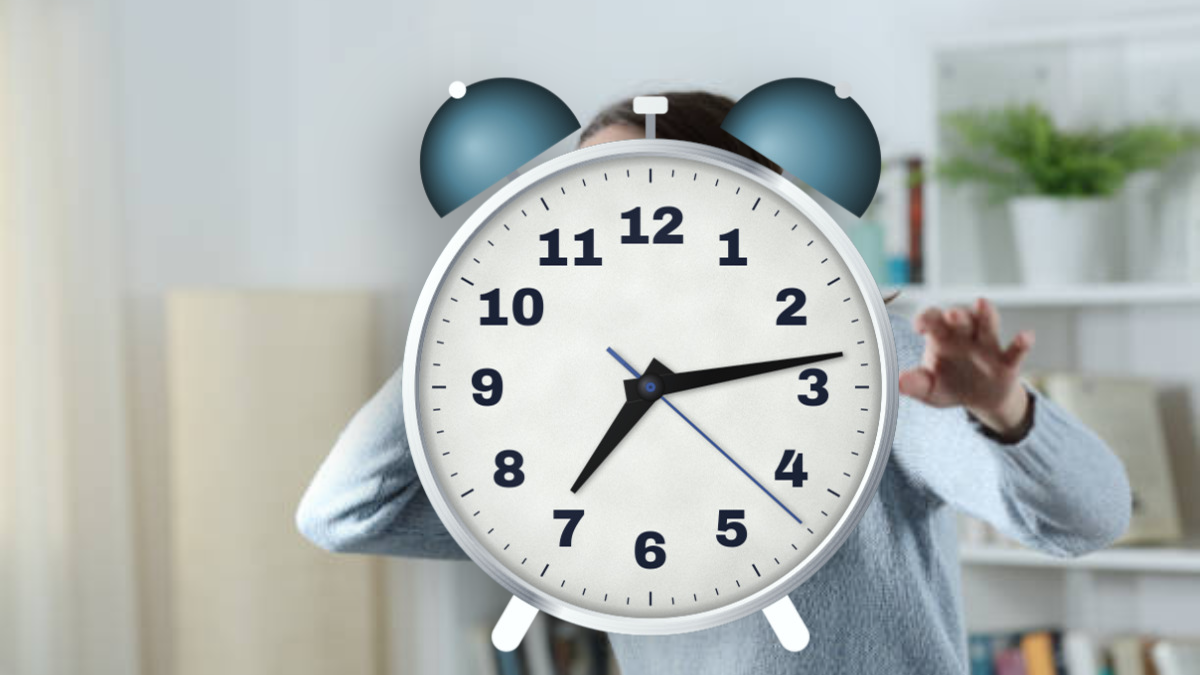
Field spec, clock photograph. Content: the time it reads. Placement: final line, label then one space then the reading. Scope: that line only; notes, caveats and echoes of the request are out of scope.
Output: 7:13:22
